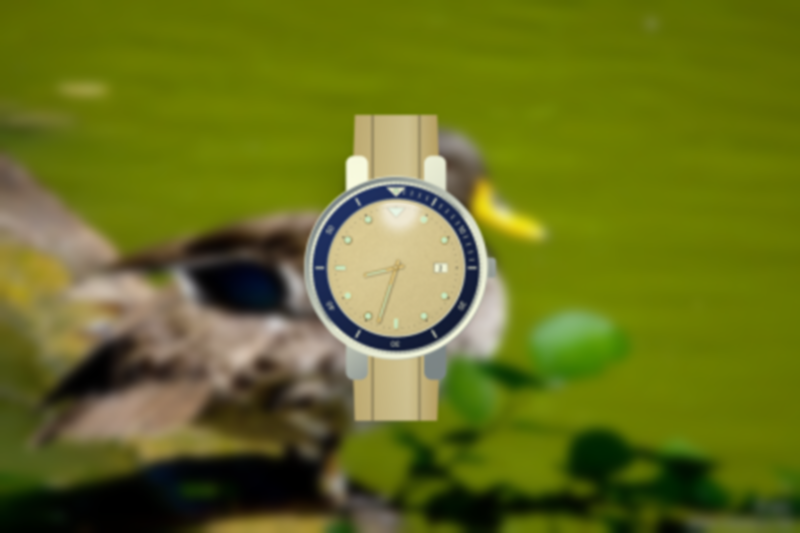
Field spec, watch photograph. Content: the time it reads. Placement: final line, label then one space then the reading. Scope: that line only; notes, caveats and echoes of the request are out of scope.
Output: 8:33
